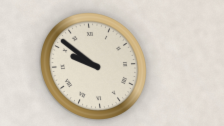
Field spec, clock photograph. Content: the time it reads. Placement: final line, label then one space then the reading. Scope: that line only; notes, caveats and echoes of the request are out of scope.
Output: 9:52
